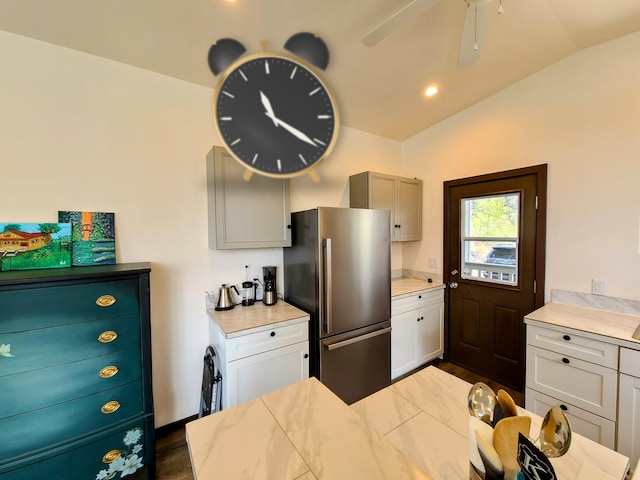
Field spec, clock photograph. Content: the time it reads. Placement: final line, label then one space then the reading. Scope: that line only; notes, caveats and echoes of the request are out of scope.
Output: 11:21
